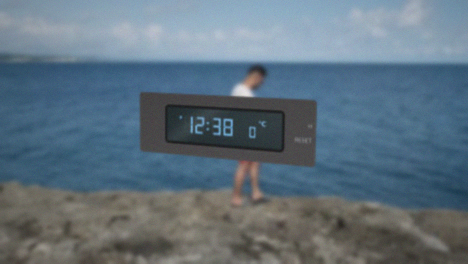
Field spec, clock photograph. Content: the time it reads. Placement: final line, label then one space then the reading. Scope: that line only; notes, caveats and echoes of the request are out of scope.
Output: 12:38
